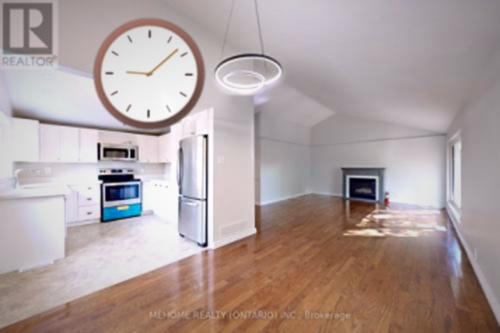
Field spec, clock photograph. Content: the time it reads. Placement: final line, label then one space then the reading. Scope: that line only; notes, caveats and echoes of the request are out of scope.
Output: 9:08
